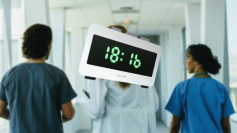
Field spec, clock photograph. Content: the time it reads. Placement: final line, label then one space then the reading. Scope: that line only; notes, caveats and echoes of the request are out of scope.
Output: 18:16
